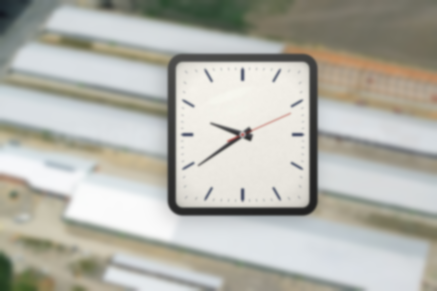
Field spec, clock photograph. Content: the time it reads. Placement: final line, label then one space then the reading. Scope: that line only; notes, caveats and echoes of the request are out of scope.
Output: 9:39:11
